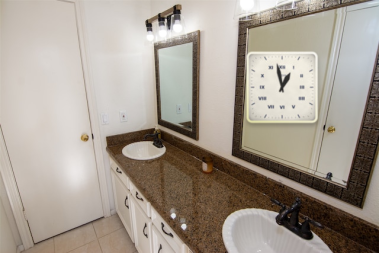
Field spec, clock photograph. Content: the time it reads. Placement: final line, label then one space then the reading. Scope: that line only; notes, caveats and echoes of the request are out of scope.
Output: 12:58
